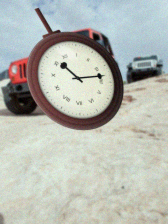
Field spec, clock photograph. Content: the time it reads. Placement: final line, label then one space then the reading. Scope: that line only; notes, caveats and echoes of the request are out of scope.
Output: 11:18
